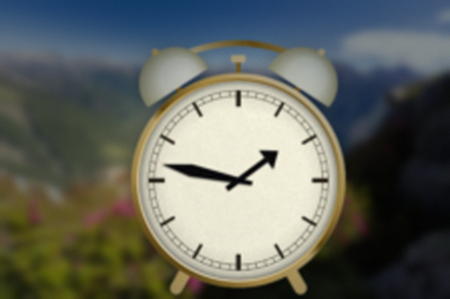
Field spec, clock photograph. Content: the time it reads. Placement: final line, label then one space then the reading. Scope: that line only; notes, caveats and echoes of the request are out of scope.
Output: 1:47
